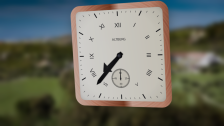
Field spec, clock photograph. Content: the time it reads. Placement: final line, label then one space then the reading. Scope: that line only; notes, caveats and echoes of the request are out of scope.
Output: 7:37
